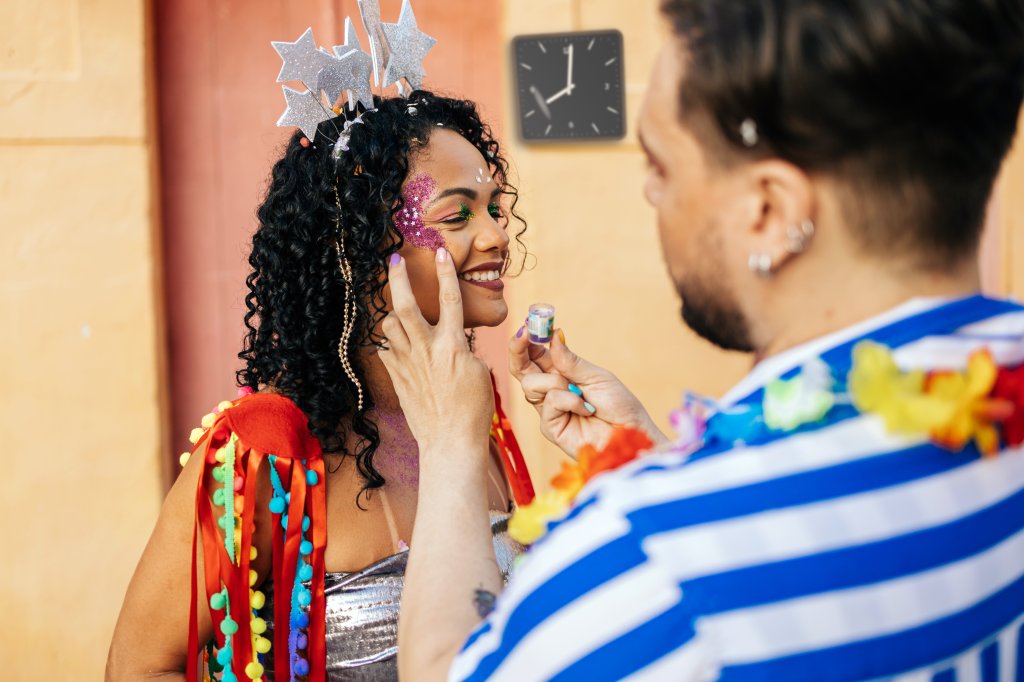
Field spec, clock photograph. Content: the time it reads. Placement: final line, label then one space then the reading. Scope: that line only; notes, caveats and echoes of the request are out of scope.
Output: 8:01
